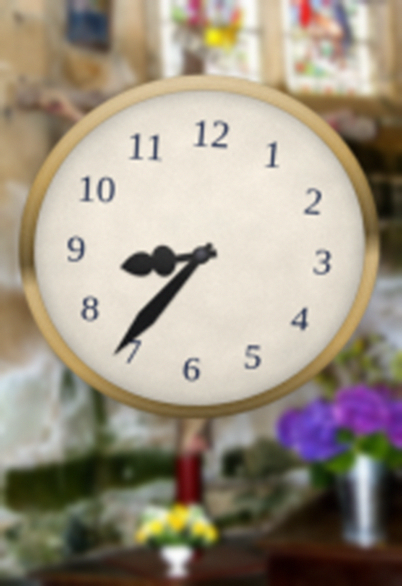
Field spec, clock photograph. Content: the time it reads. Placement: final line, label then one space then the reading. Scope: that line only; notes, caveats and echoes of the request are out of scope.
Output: 8:36
